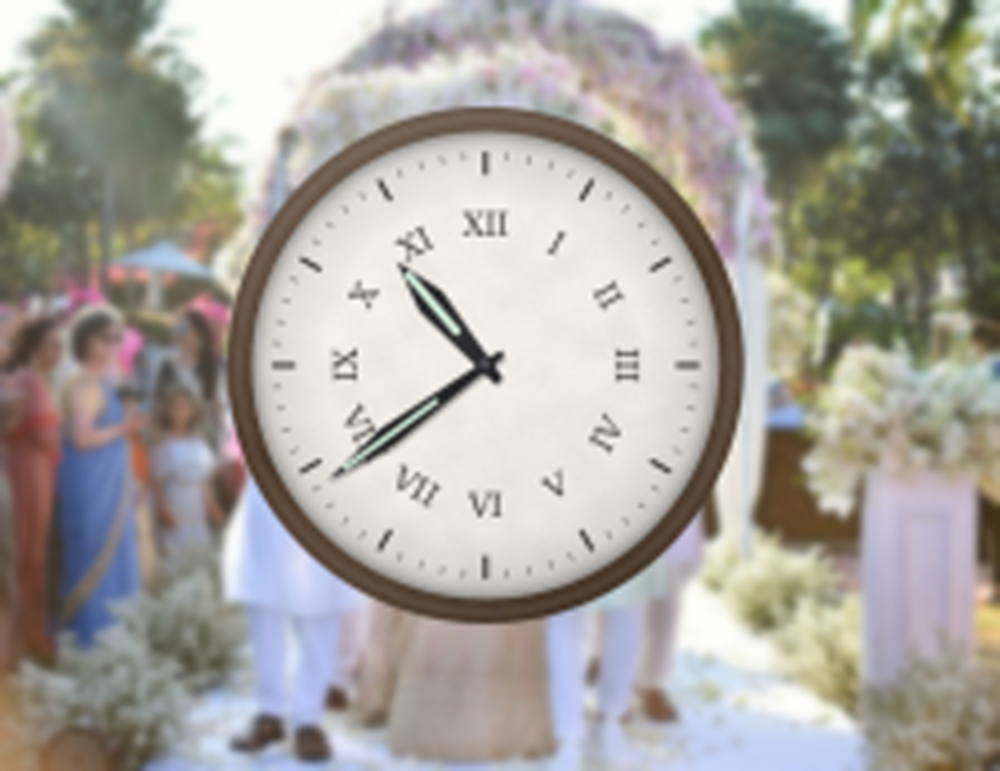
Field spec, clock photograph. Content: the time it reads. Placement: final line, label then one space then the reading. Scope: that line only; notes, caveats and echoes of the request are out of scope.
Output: 10:39
